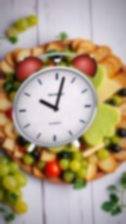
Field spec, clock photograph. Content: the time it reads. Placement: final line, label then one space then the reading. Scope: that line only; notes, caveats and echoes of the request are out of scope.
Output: 10:02
